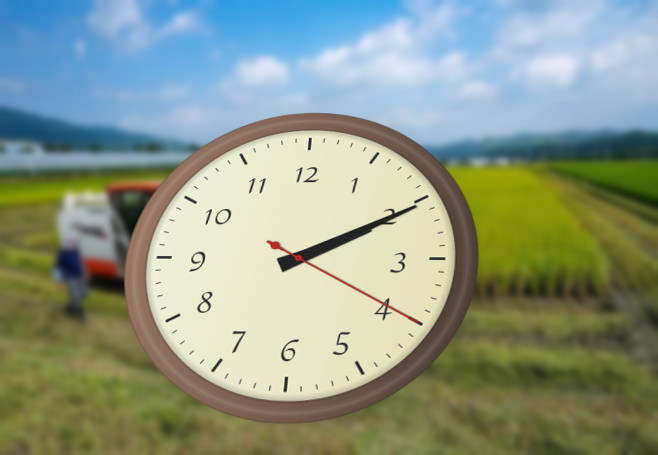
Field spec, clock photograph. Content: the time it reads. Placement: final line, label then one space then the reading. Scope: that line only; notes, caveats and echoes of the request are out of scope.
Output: 2:10:20
